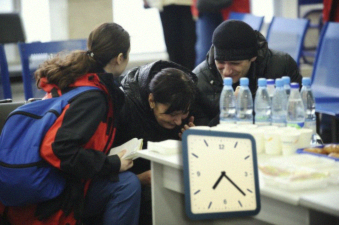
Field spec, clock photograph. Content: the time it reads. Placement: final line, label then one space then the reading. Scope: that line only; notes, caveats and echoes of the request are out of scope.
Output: 7:22
